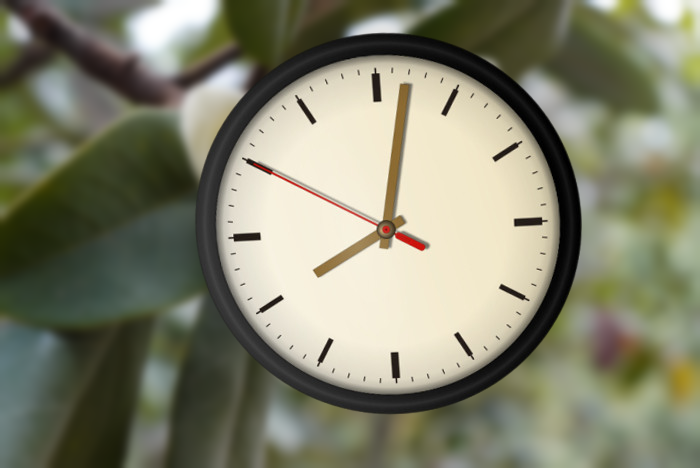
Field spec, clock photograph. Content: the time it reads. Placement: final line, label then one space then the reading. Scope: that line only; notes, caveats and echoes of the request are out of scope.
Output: 8:01:50
